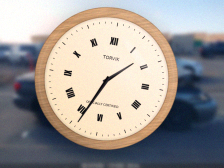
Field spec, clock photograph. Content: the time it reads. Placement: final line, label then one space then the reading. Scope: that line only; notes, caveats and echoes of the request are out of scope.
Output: 1:34
